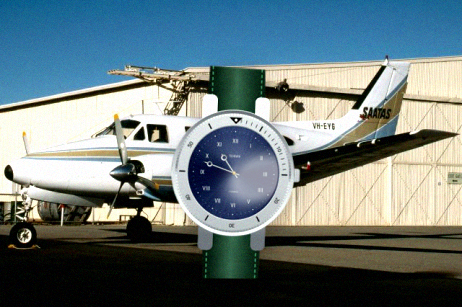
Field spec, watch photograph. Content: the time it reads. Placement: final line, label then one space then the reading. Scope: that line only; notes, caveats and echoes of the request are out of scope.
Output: 10:48
